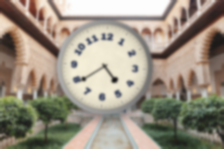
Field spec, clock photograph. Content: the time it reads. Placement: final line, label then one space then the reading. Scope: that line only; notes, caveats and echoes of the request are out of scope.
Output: 4:39
